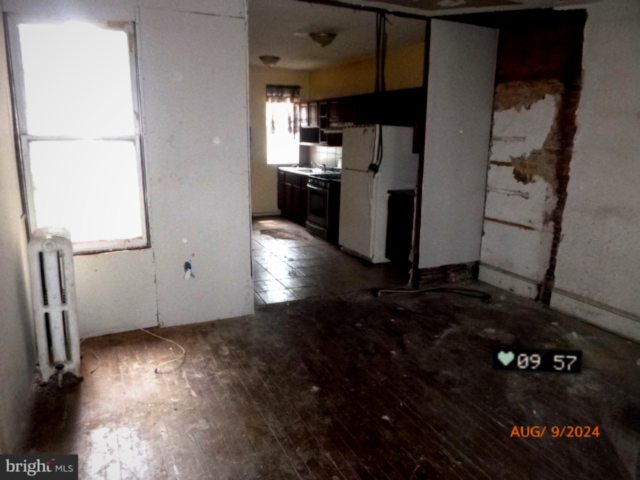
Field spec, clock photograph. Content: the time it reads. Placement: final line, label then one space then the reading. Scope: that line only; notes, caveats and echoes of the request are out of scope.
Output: 9:57
